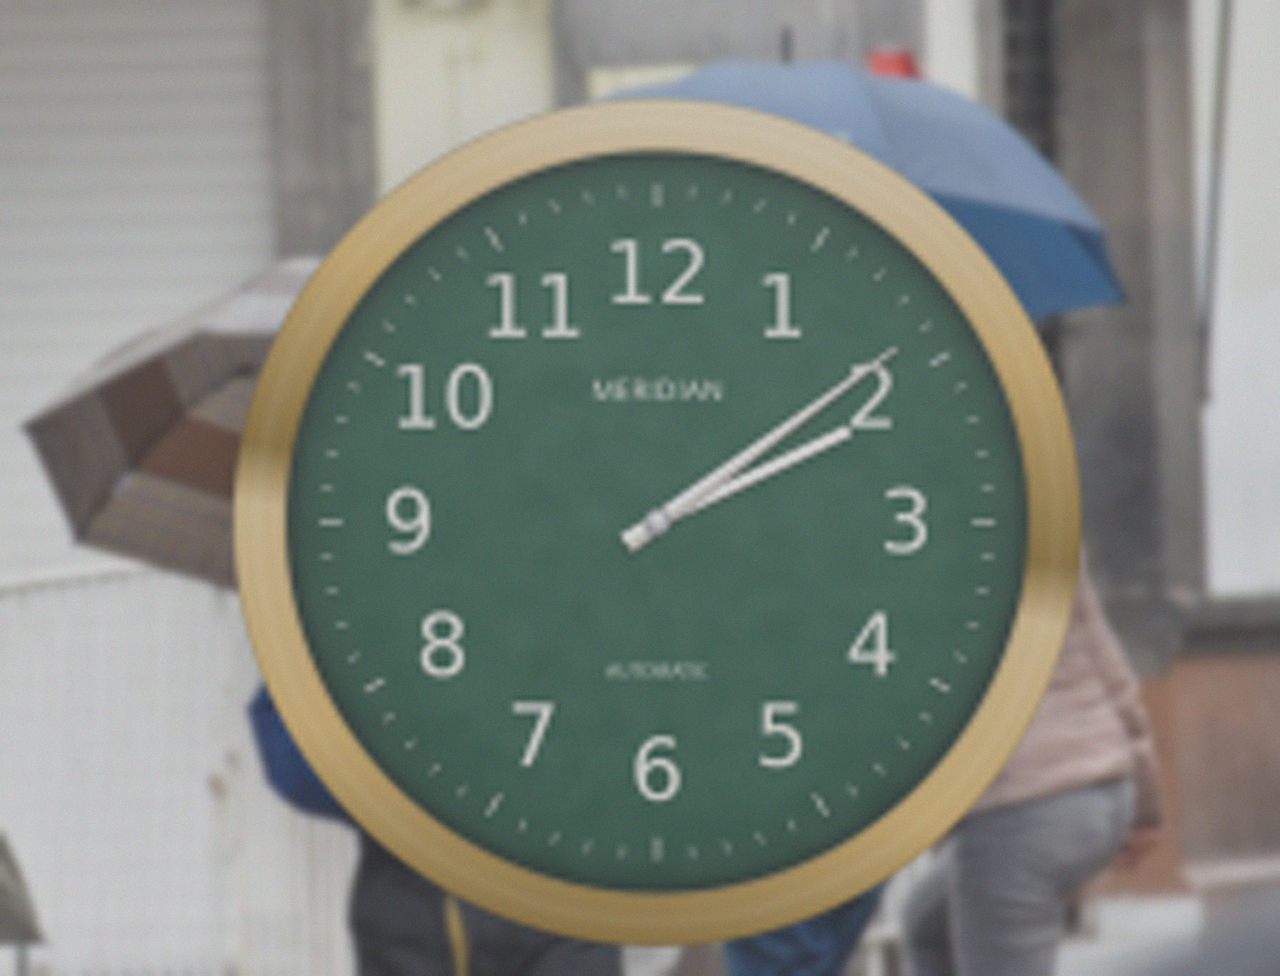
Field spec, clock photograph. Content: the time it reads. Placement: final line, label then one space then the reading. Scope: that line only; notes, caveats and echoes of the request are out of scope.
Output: 2:09
